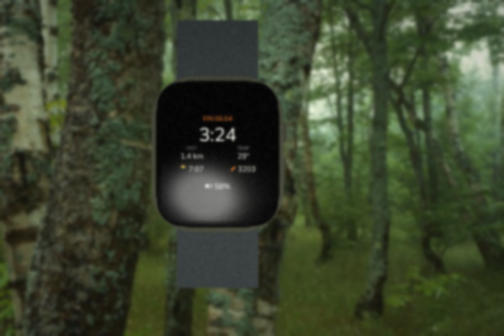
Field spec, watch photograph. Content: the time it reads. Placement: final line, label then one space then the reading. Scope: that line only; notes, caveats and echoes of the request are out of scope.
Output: 3:24
